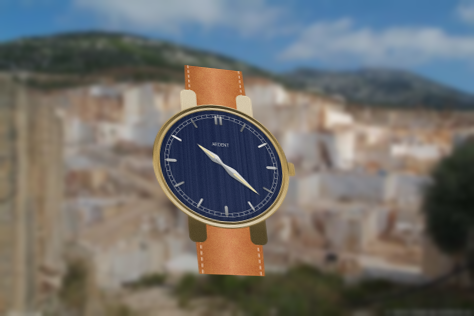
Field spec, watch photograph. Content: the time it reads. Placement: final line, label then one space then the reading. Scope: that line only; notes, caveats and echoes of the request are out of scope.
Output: 10:22
